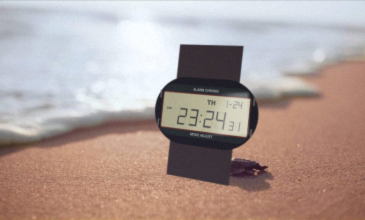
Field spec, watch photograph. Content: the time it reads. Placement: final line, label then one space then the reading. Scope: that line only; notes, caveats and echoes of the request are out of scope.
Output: 23:24
